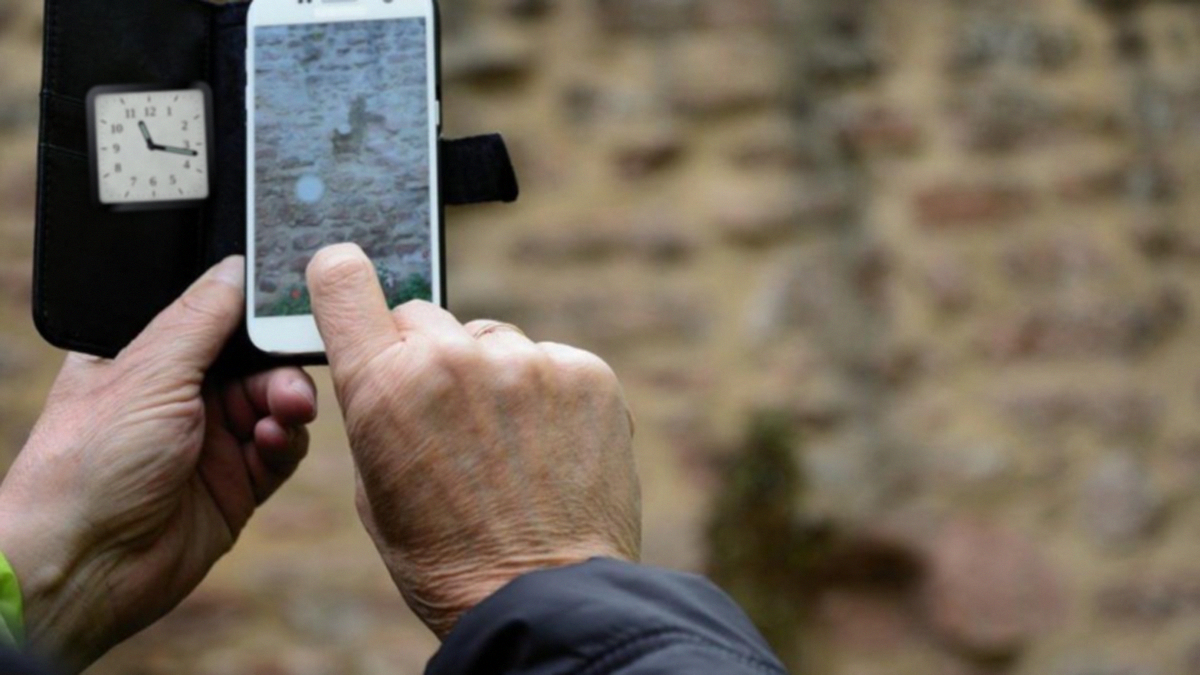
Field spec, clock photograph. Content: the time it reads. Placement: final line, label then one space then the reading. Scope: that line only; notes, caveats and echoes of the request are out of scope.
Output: 11:17
